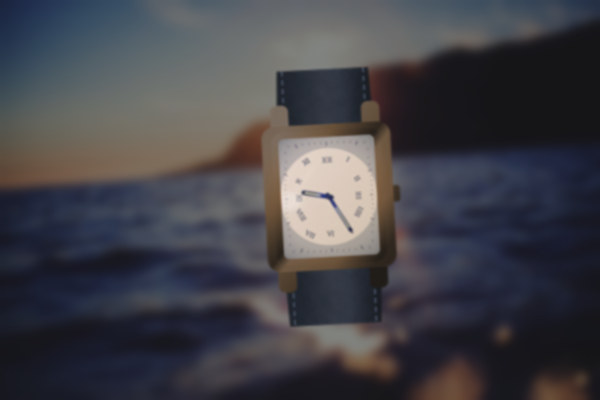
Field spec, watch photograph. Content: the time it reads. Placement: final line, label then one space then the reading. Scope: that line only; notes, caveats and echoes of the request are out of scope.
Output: 9:25
